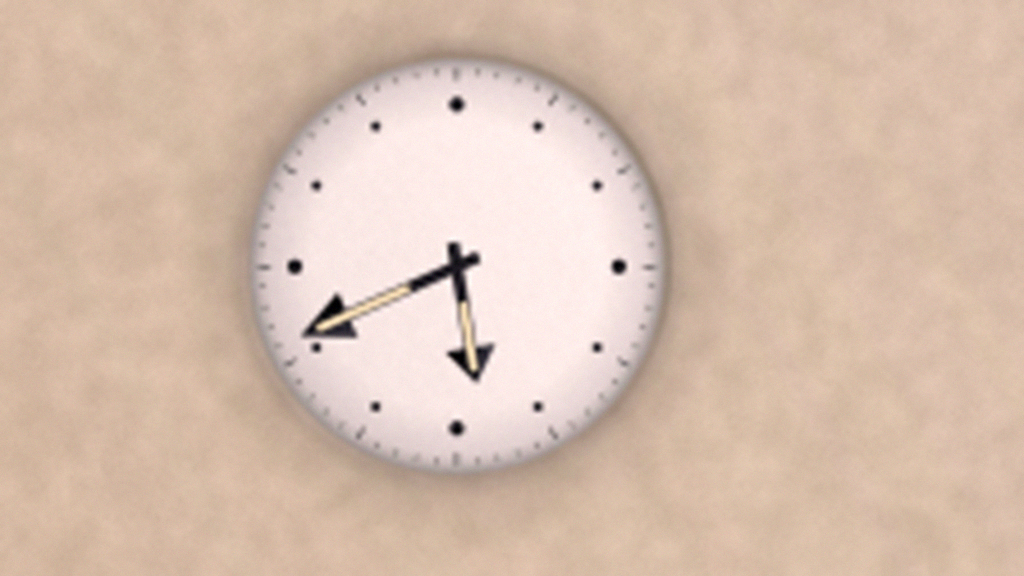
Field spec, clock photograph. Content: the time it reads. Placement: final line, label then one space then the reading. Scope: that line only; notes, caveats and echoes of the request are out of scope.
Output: 5:41
